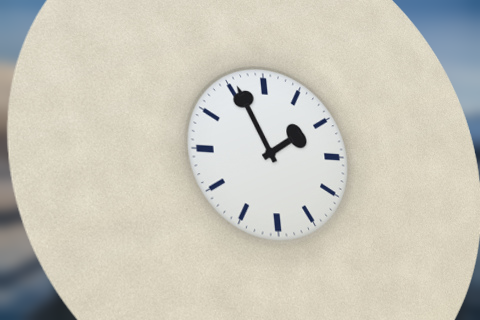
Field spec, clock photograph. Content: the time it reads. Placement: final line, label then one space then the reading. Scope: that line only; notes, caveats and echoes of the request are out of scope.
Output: 1:56
